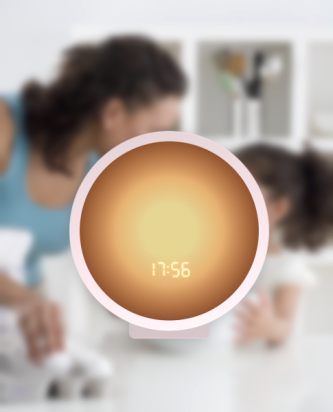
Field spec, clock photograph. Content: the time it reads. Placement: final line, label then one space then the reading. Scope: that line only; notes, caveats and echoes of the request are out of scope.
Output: 17:56
